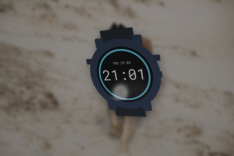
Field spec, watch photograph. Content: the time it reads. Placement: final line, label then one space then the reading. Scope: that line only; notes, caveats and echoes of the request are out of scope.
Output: 21:01
